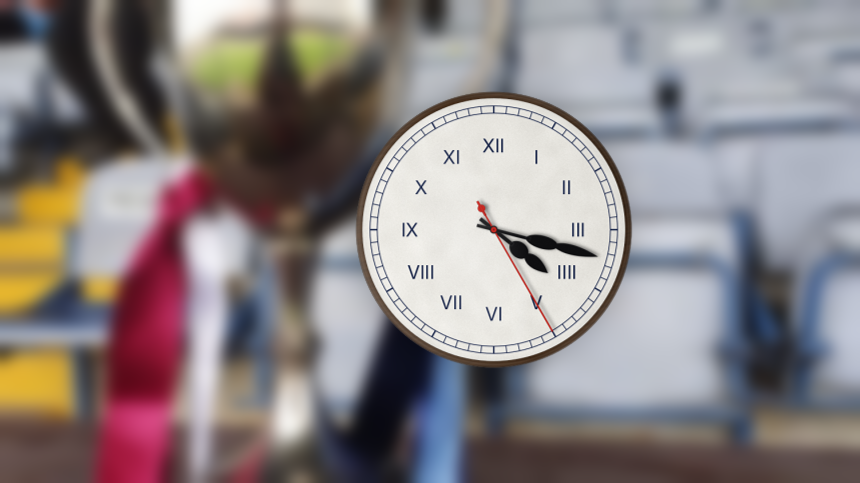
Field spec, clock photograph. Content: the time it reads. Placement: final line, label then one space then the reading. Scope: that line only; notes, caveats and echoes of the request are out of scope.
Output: 4:17:25
